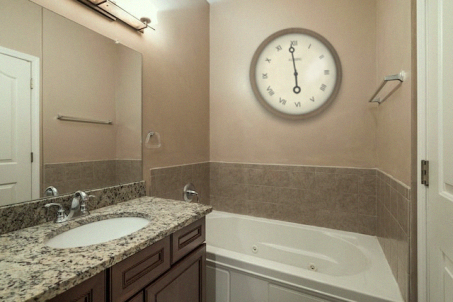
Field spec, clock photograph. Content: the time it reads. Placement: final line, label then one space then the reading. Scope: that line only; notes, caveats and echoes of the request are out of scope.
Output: 5:59
